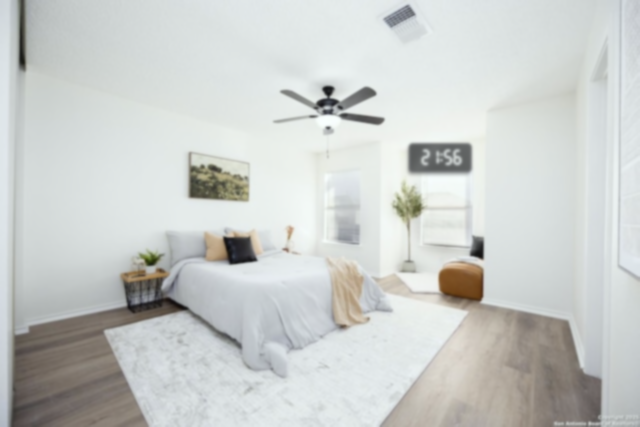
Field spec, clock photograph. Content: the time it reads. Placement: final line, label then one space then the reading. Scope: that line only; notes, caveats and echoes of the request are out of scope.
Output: 21:56
